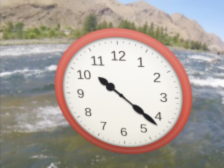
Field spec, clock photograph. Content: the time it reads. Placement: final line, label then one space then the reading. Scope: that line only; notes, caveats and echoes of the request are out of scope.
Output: 10:22
